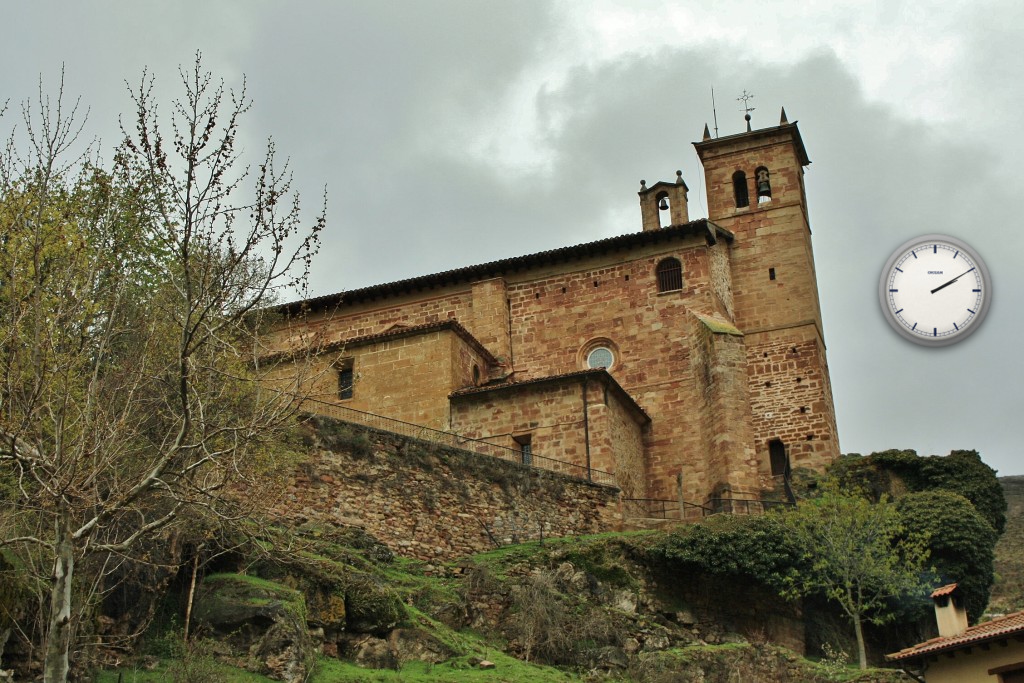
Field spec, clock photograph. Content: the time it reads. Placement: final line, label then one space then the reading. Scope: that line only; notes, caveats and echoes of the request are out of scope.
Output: 2:10
